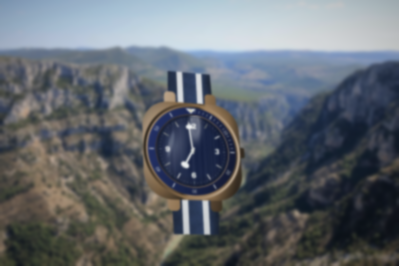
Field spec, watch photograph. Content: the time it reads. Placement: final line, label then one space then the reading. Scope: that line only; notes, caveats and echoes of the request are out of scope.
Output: 6:59
